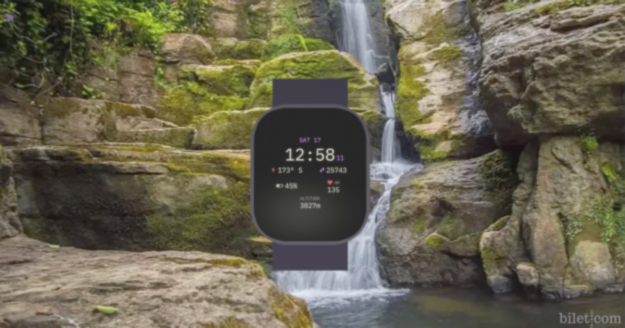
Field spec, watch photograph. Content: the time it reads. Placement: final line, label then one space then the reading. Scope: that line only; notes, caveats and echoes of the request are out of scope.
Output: 12:58
